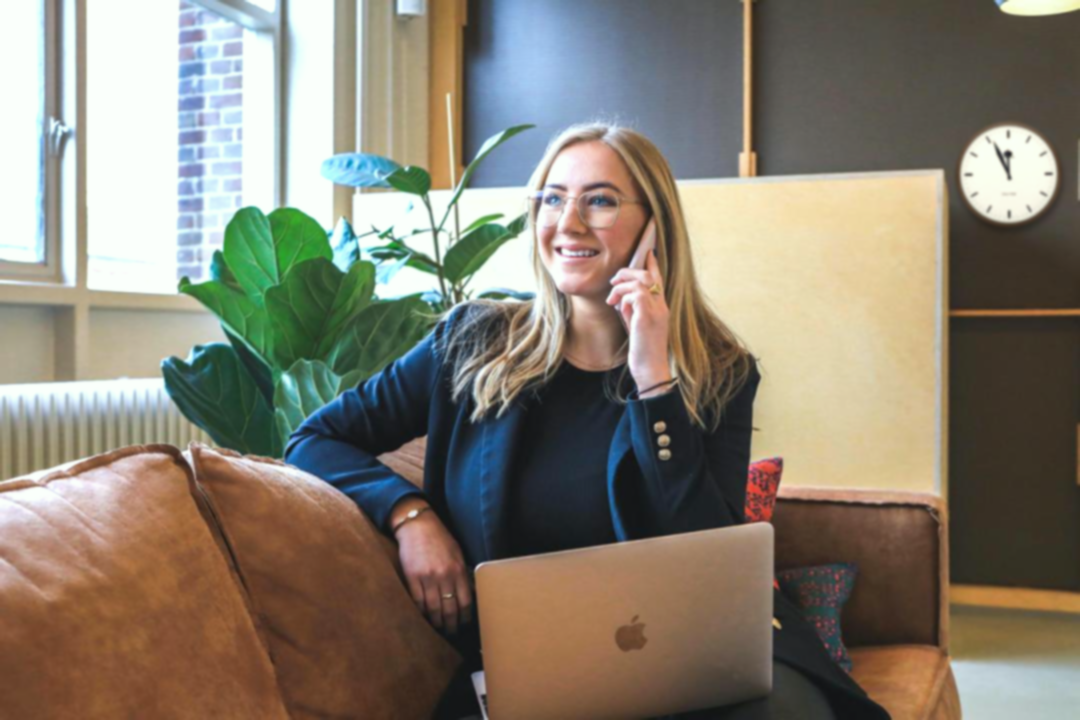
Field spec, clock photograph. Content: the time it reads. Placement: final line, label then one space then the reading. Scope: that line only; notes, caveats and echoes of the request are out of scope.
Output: 11:56
